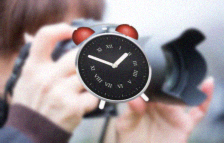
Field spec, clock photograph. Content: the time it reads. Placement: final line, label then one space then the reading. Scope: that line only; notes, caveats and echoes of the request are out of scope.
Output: 1:50
